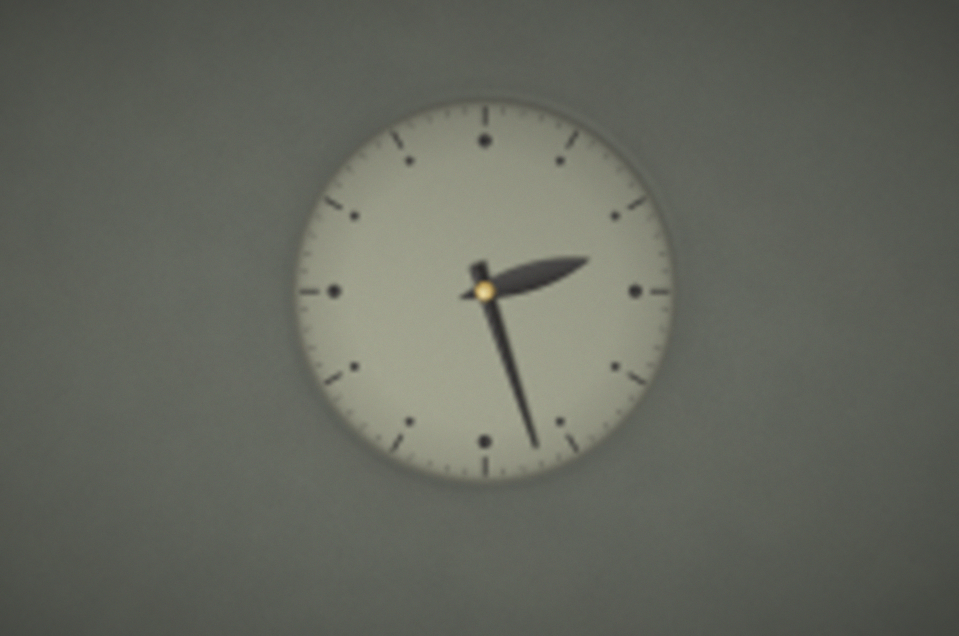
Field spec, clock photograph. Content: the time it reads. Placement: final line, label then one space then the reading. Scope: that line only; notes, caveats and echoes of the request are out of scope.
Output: 2:27
